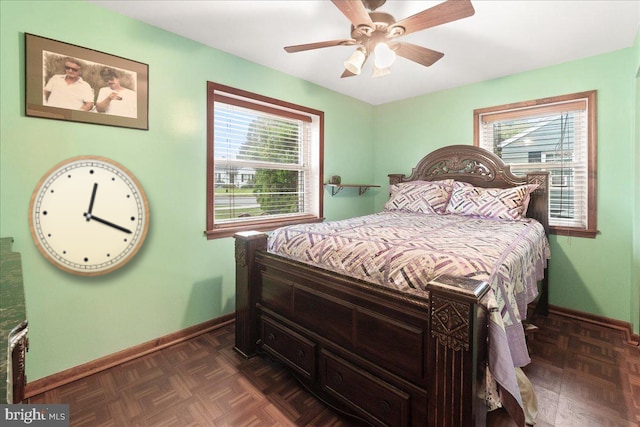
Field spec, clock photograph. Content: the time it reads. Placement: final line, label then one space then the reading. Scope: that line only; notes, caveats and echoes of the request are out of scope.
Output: 12:18
